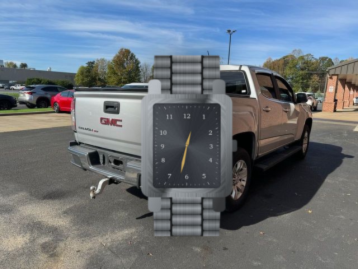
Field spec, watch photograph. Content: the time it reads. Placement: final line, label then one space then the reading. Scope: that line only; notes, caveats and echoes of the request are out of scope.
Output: 12:32
